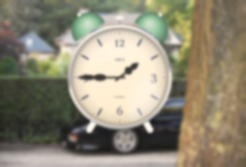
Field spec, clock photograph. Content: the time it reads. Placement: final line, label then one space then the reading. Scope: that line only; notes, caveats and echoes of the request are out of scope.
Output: 1:45
